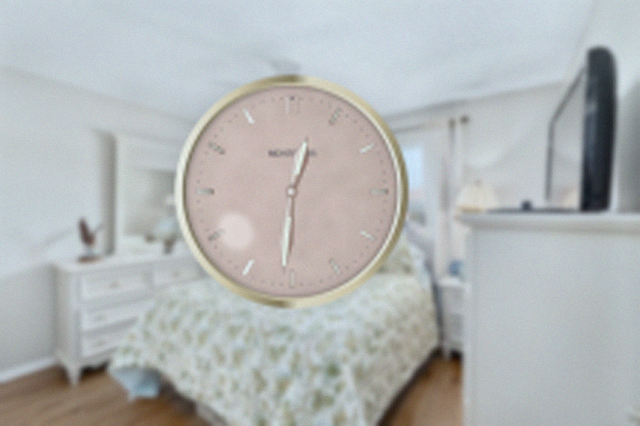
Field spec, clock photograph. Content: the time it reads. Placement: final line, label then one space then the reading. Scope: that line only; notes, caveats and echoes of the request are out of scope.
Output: 12:31
